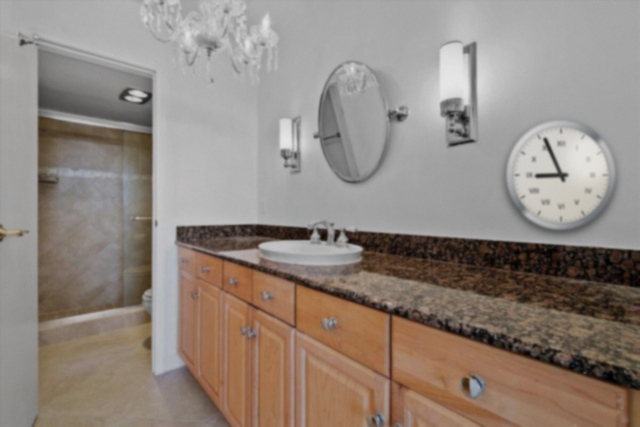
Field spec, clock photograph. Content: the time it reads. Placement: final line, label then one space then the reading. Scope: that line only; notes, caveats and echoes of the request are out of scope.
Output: 8:56
